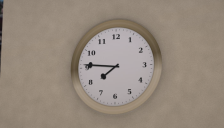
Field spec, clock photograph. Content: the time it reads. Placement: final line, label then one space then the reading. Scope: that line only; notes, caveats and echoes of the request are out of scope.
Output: 7:46
